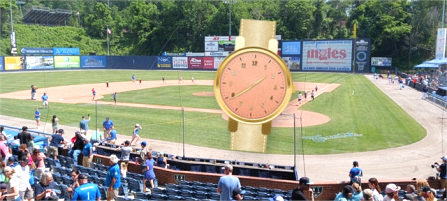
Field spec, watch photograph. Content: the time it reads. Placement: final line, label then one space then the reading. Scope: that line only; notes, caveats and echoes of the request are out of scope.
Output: 1:39
